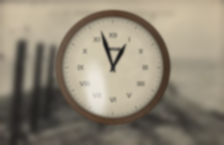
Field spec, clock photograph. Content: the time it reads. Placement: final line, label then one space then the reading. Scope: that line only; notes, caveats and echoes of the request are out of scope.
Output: 12:57
